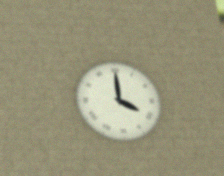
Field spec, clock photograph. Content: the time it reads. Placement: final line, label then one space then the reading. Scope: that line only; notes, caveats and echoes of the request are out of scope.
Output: 4:00
